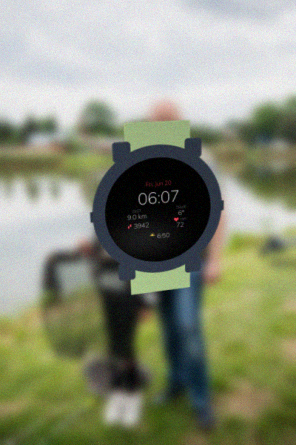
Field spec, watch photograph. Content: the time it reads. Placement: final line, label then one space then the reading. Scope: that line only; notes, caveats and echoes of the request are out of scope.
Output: 6:07
